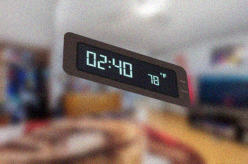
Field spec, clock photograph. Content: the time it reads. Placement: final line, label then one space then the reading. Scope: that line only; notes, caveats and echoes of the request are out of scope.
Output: 2:40
